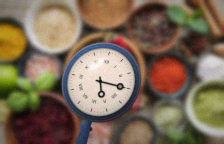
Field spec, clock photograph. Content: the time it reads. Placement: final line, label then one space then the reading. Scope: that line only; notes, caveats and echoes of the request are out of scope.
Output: 5:15
